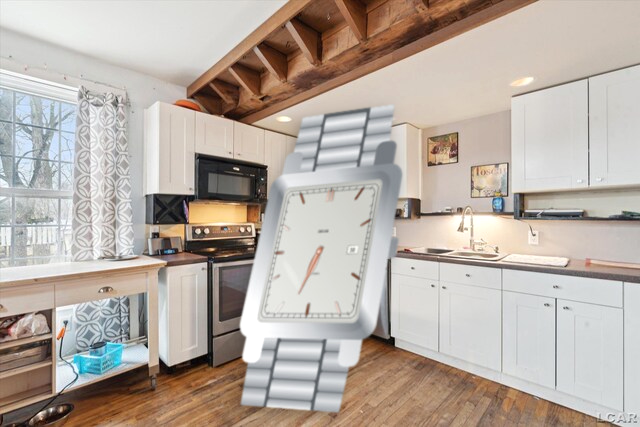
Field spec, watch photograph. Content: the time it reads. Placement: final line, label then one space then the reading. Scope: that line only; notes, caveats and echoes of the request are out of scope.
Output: 6:33
